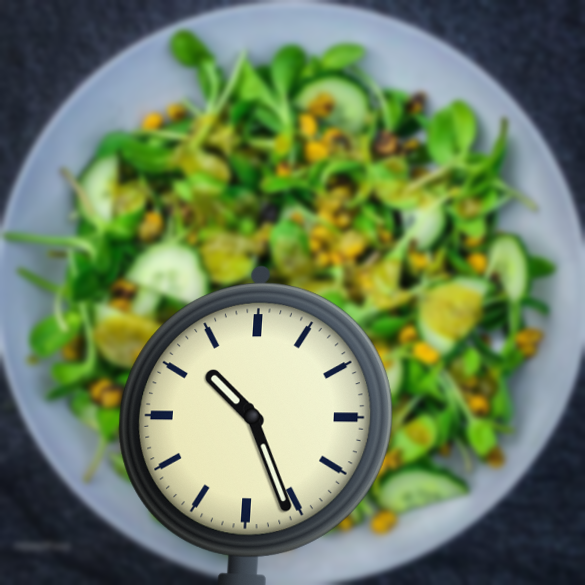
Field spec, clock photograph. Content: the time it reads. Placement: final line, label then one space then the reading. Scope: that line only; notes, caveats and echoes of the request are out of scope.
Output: 10:26
